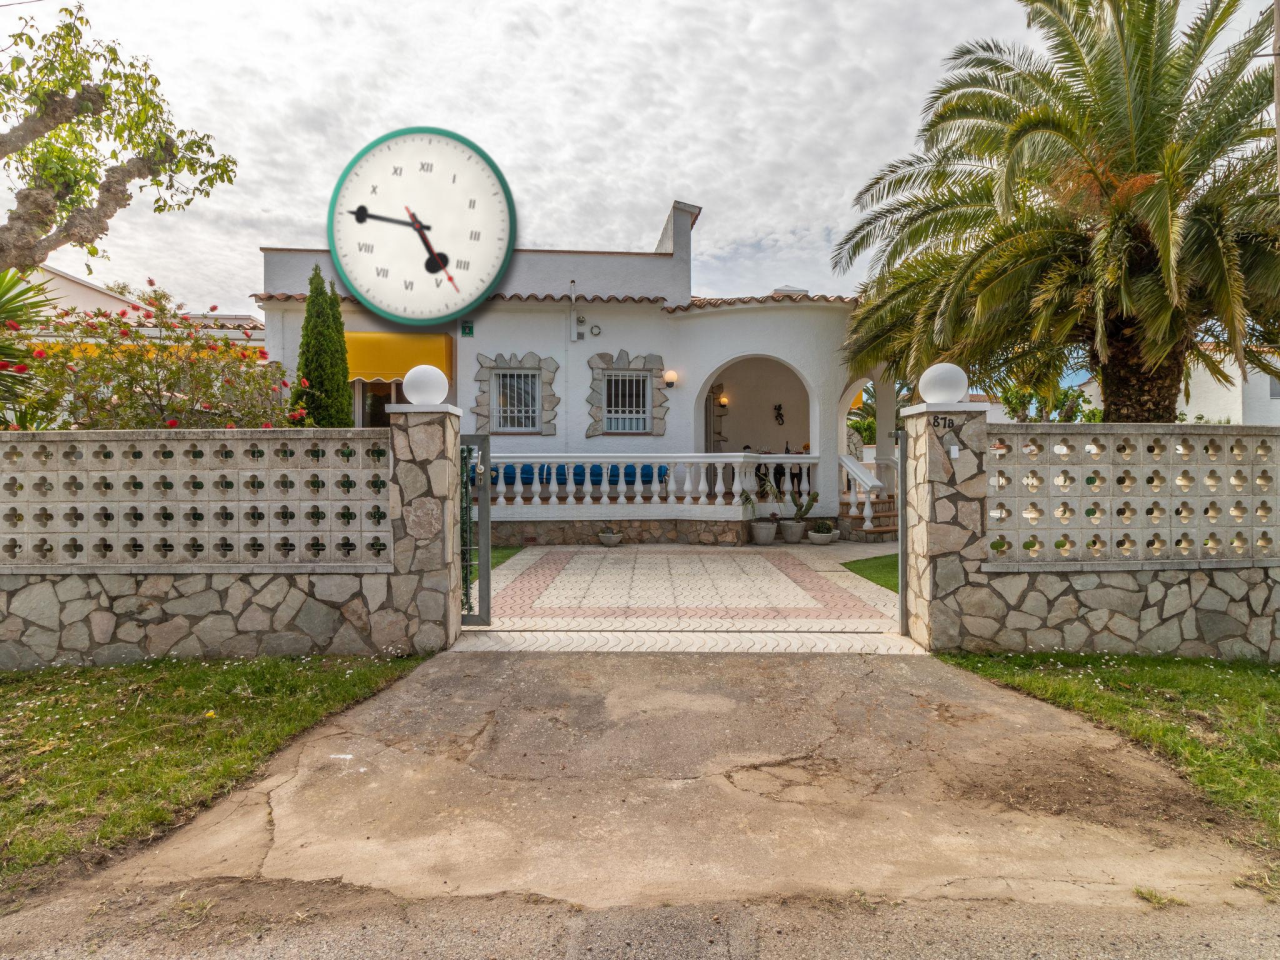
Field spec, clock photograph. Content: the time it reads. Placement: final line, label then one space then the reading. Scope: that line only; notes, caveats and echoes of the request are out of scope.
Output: 4:45:23
